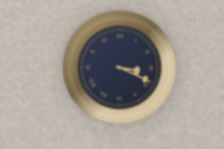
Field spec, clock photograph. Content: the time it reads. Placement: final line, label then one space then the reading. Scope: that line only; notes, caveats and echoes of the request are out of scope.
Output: 3:19
